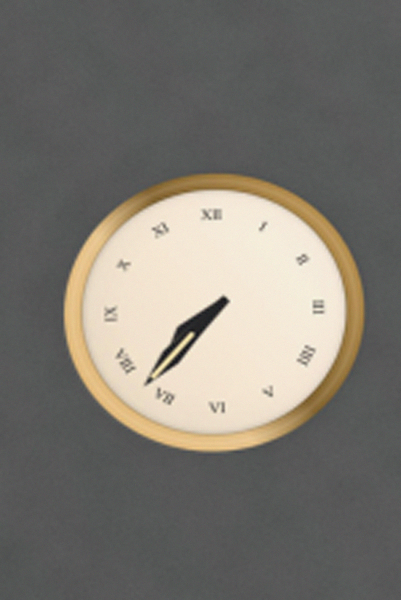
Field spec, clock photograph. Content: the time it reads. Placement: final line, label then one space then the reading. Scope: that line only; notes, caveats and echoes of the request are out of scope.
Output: 7:37
